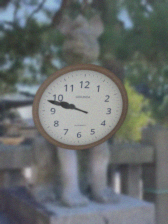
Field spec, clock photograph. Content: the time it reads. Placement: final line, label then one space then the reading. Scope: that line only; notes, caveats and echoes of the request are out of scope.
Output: 9:48
